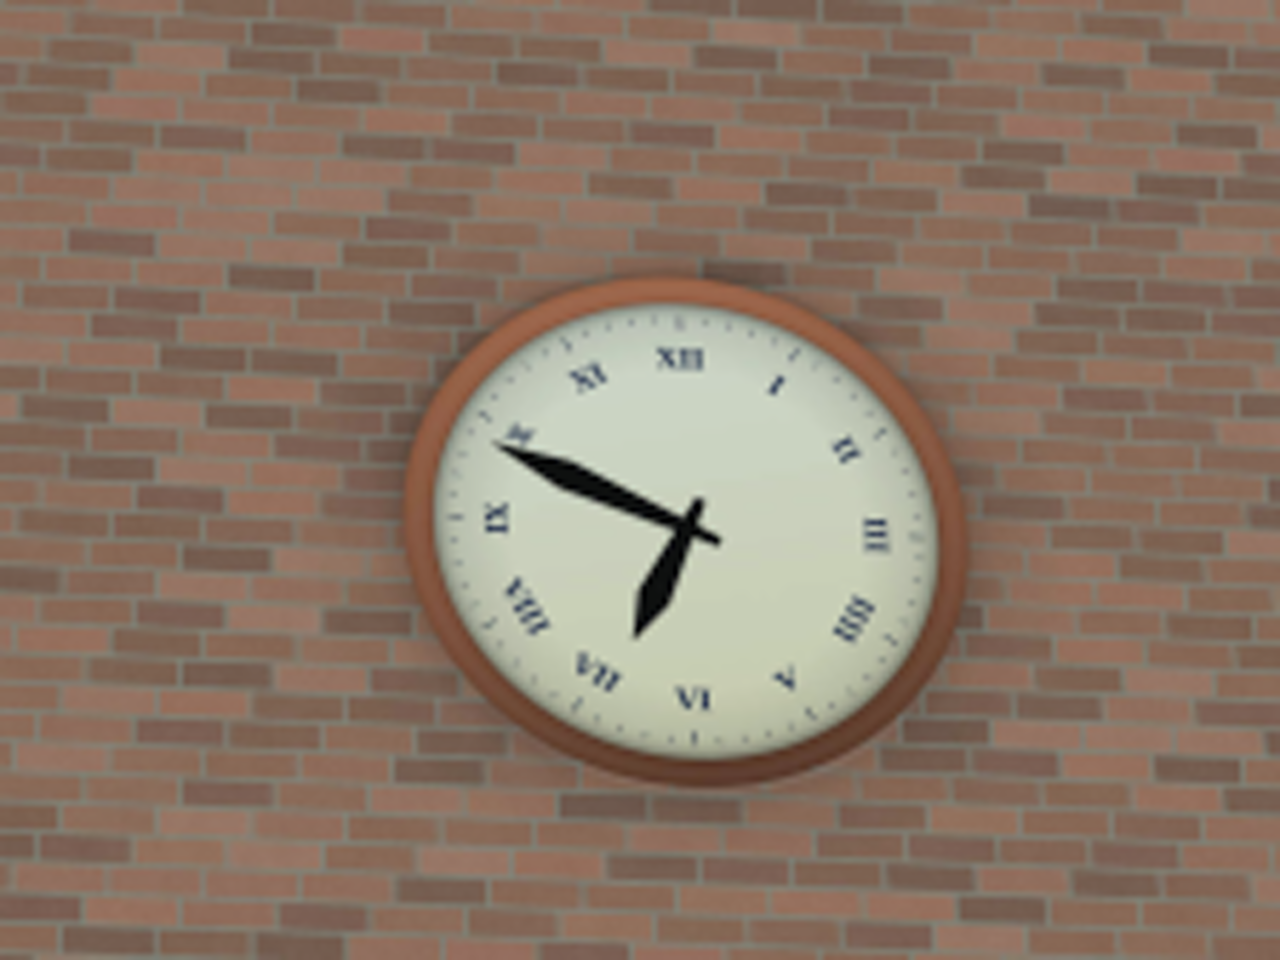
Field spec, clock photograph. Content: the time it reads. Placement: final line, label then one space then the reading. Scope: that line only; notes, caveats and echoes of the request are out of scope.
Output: 6:49
